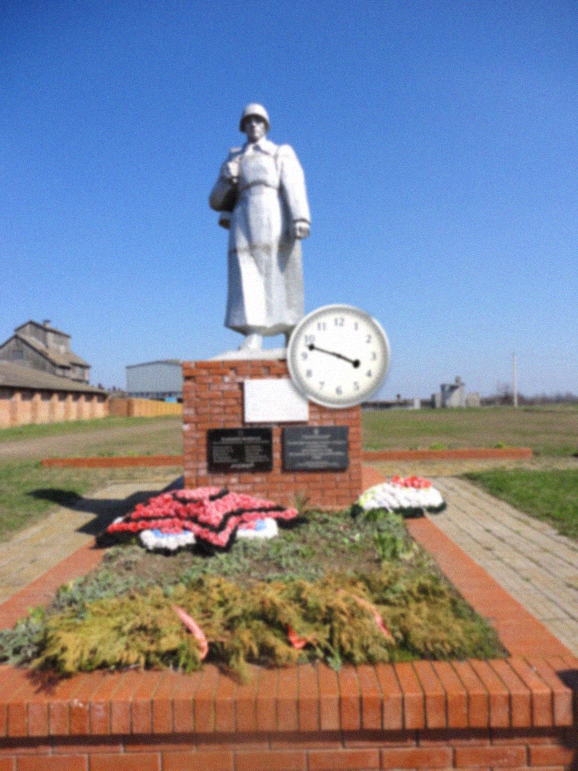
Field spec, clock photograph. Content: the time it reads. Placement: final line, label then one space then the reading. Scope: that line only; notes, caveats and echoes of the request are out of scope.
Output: 3:48
